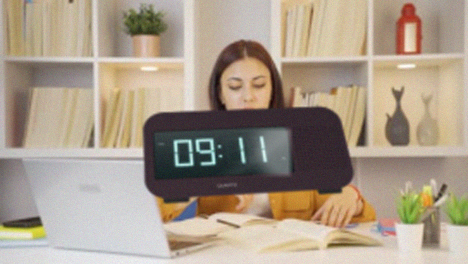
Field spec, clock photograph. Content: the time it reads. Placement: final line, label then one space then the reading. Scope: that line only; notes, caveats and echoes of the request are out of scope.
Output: 9:11
